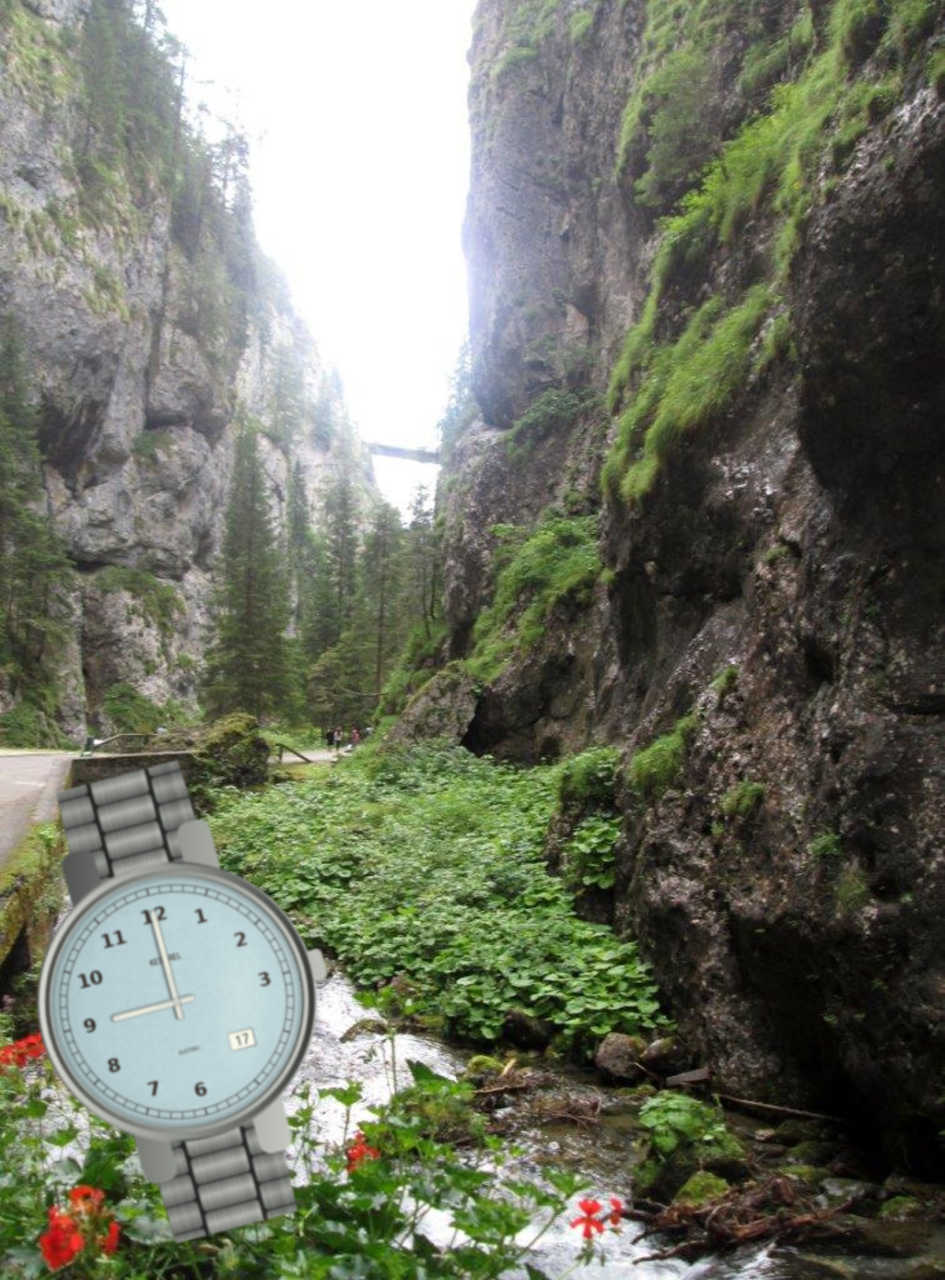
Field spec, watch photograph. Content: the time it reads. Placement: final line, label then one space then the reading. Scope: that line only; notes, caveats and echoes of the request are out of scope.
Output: 9:00
